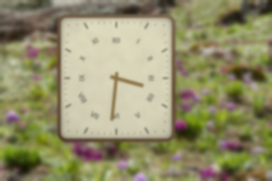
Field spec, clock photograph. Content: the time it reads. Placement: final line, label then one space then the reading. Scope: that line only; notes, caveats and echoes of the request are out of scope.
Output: 3:31
